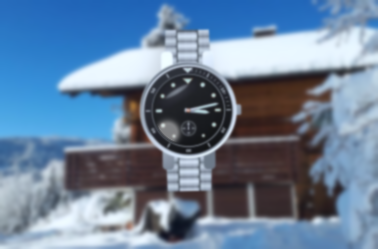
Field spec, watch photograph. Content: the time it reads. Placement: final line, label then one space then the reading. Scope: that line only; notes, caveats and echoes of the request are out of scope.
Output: 3:13
